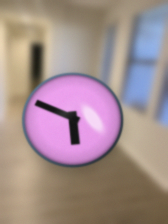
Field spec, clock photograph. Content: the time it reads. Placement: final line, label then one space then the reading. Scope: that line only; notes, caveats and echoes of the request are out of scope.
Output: 5:49
